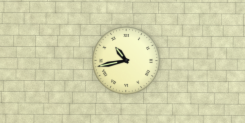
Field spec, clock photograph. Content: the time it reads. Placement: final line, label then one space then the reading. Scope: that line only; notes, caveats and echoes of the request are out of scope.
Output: 10:43
